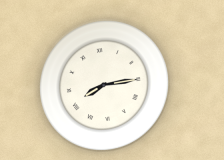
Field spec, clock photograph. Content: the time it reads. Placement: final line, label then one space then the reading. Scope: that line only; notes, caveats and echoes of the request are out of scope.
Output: 8:15
